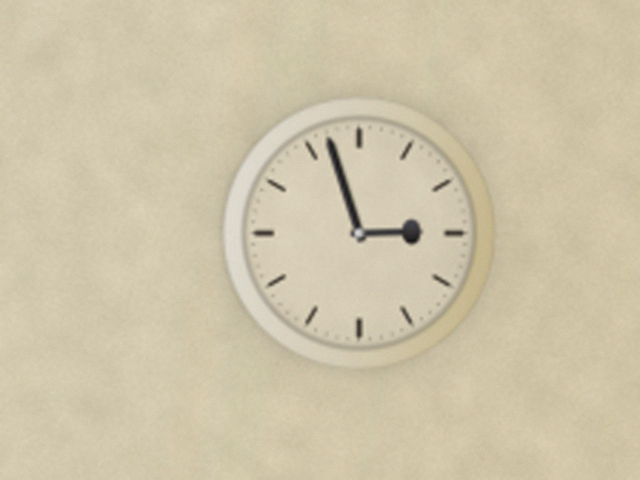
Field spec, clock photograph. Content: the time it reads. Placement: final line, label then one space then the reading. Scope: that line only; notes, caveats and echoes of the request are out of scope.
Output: 2:57
